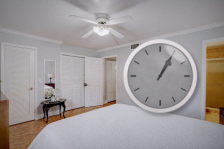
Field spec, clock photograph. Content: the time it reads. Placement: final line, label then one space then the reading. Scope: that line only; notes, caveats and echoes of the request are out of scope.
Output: 1:05
